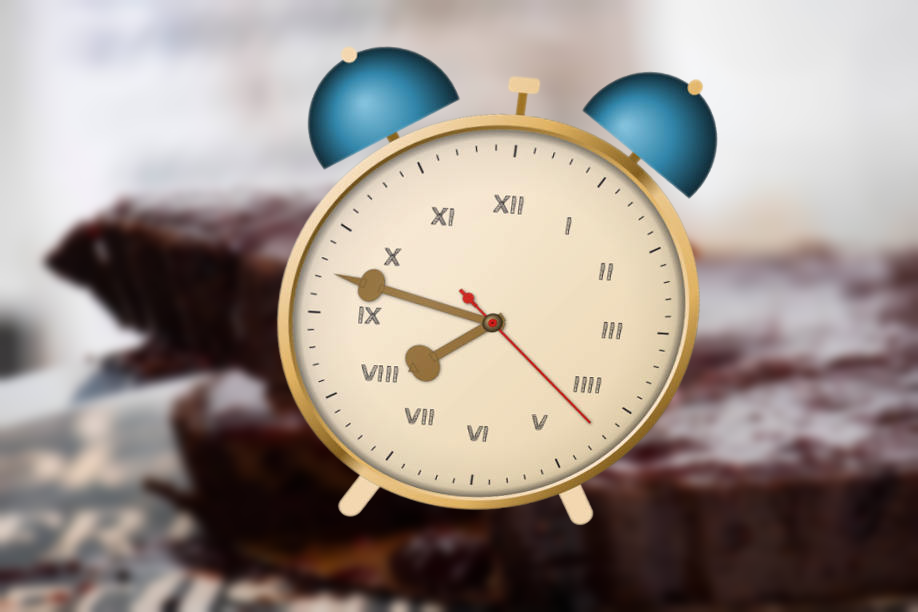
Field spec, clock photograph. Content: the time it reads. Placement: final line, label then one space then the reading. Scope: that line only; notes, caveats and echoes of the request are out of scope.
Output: 7:47:22
